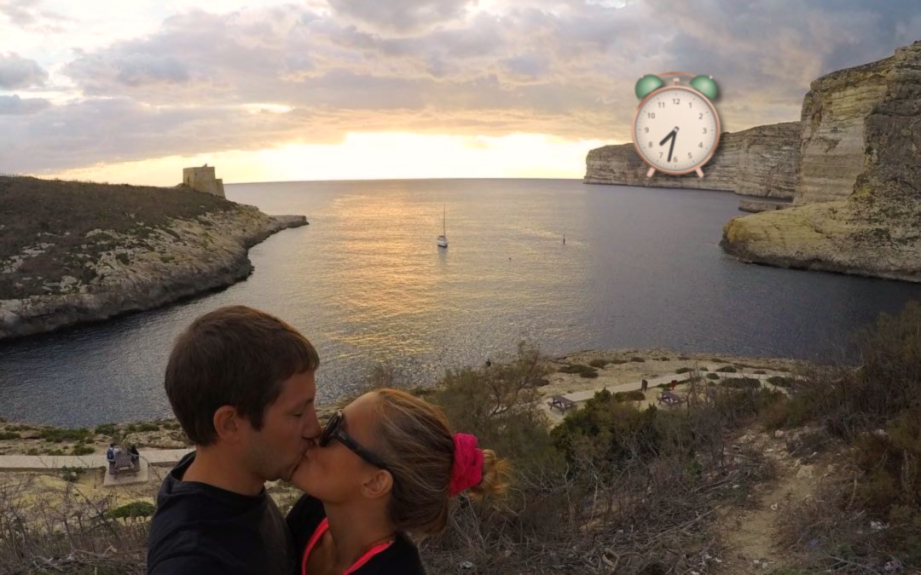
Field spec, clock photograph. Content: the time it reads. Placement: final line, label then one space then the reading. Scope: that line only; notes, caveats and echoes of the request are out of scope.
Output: 7:32
